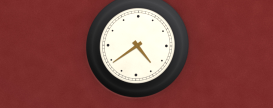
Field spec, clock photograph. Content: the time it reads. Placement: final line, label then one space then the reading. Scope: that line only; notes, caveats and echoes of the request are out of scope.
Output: 4:39
